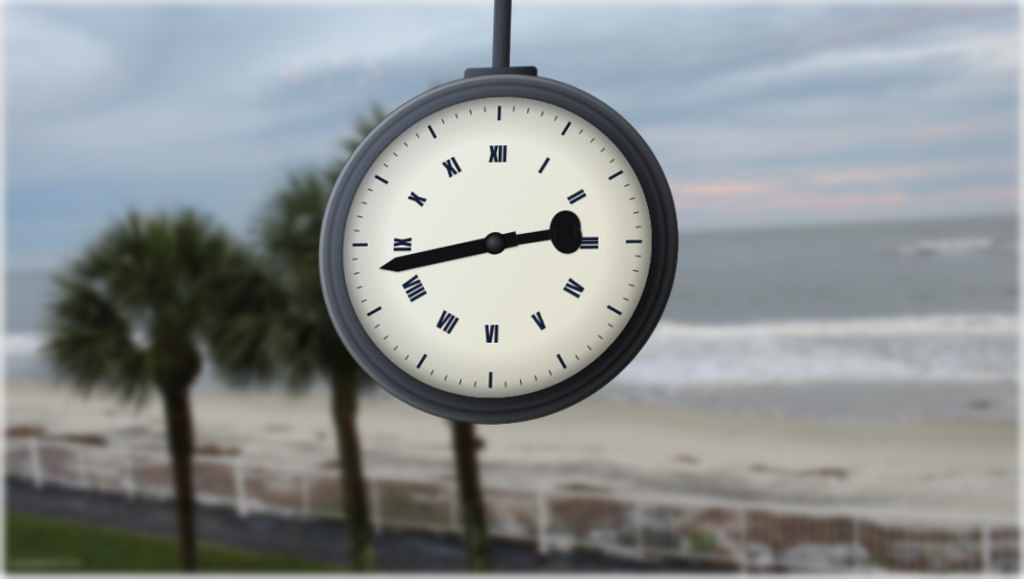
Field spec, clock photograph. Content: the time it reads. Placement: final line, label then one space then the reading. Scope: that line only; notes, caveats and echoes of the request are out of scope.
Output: 2:43
